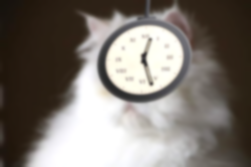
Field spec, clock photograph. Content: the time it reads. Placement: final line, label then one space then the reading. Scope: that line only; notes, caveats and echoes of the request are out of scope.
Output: 12:27
